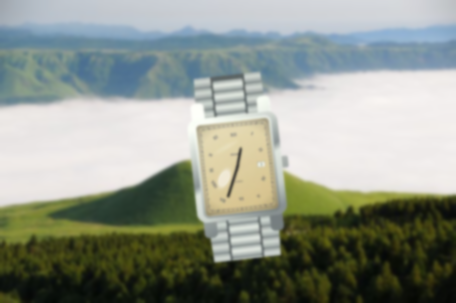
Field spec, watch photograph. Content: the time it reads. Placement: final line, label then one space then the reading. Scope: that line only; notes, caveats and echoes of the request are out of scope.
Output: 12:34
